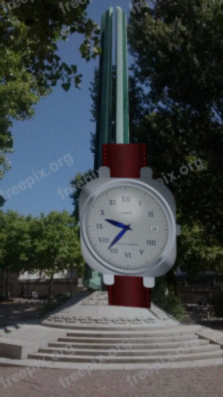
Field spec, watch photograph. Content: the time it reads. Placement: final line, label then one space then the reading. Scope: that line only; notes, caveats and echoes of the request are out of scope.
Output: 9:37
